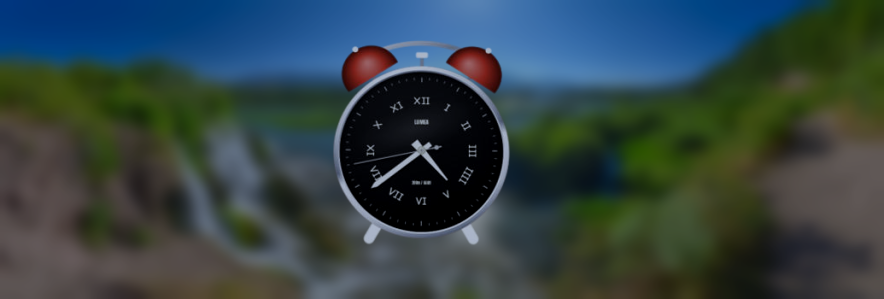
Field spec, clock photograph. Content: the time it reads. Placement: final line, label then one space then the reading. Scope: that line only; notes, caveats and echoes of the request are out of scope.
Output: 4:38:43
